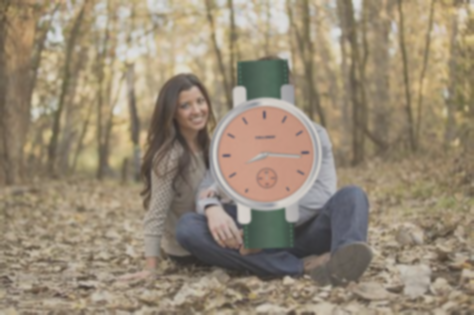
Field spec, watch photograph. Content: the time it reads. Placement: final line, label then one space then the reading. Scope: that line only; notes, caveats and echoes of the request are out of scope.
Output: 8:16
